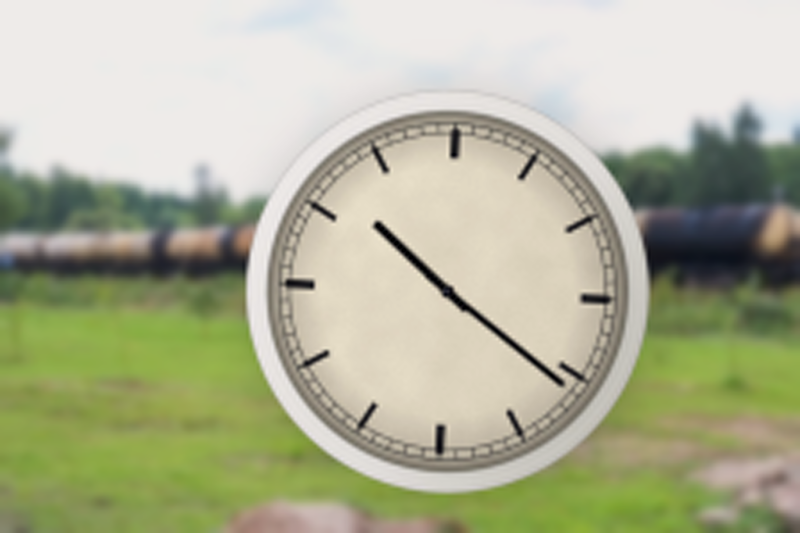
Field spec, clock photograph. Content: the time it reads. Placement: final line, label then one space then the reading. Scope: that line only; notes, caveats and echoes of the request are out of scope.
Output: 10:21
